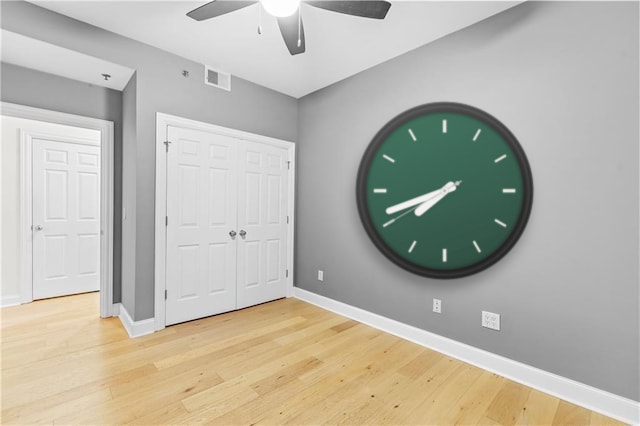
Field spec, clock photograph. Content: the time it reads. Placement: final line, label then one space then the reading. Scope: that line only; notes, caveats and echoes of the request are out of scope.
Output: 7:41:40
